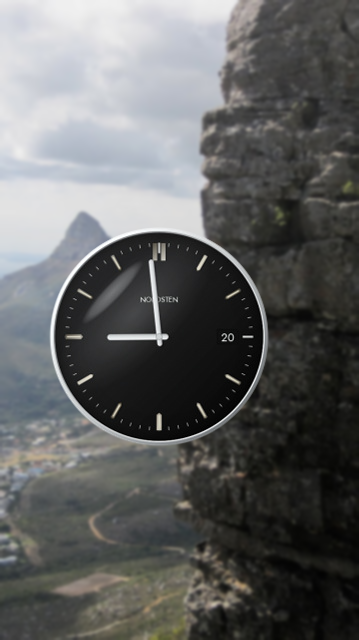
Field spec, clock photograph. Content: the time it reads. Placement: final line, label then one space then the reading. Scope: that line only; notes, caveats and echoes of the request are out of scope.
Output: 8:59
